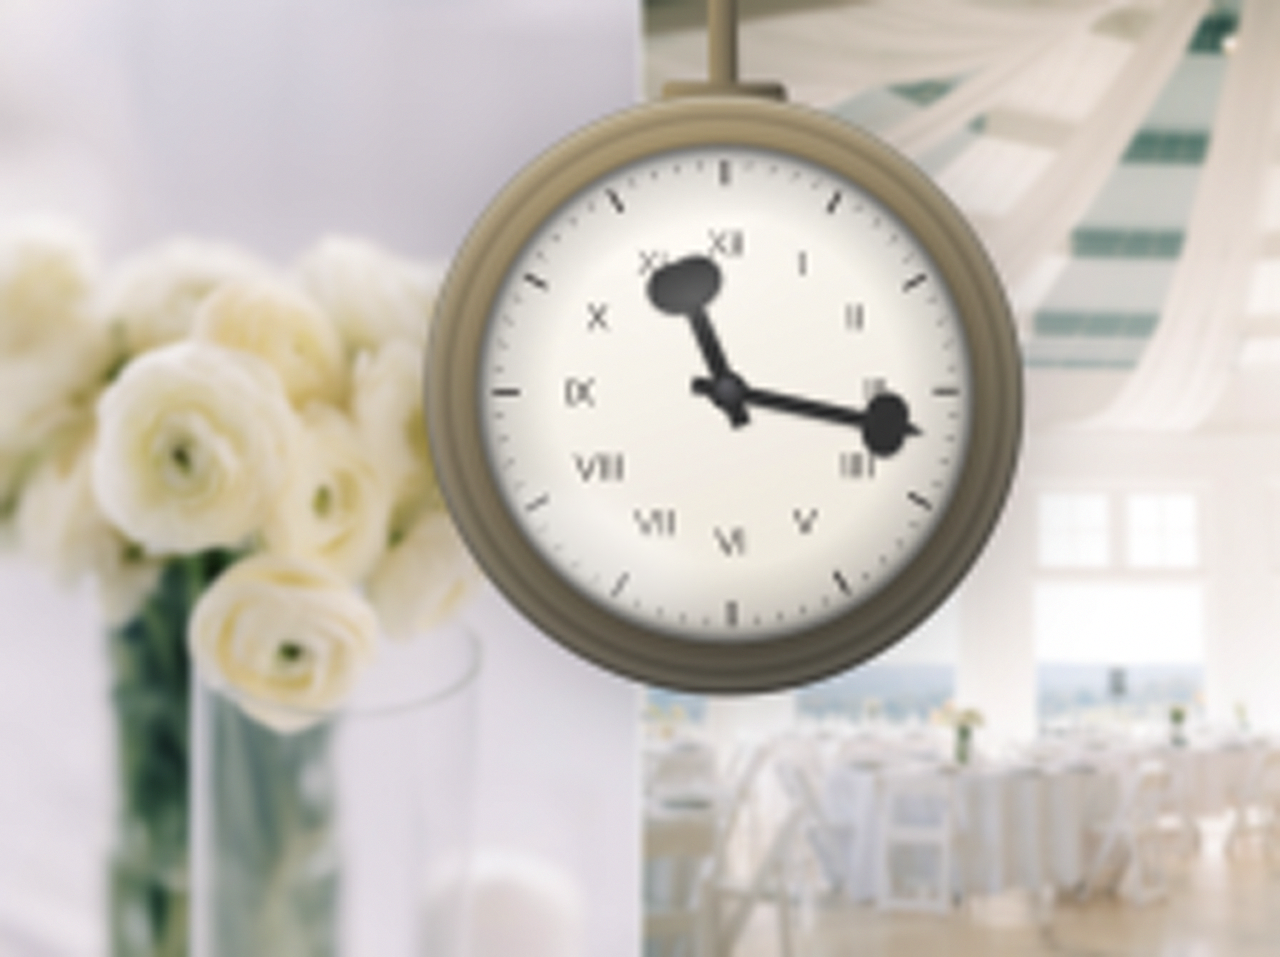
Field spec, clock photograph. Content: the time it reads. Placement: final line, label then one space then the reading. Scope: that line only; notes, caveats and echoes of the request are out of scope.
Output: 11:17
